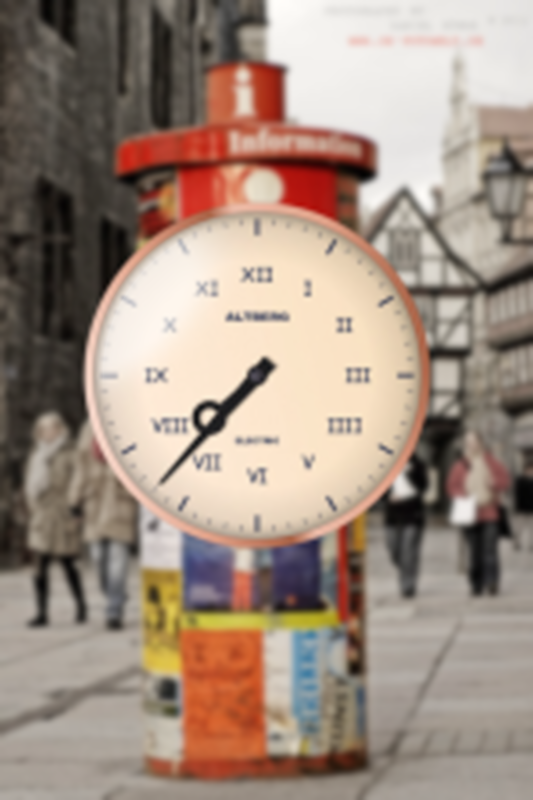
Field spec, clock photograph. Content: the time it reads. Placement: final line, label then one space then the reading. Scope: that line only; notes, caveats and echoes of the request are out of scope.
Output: 7:37
